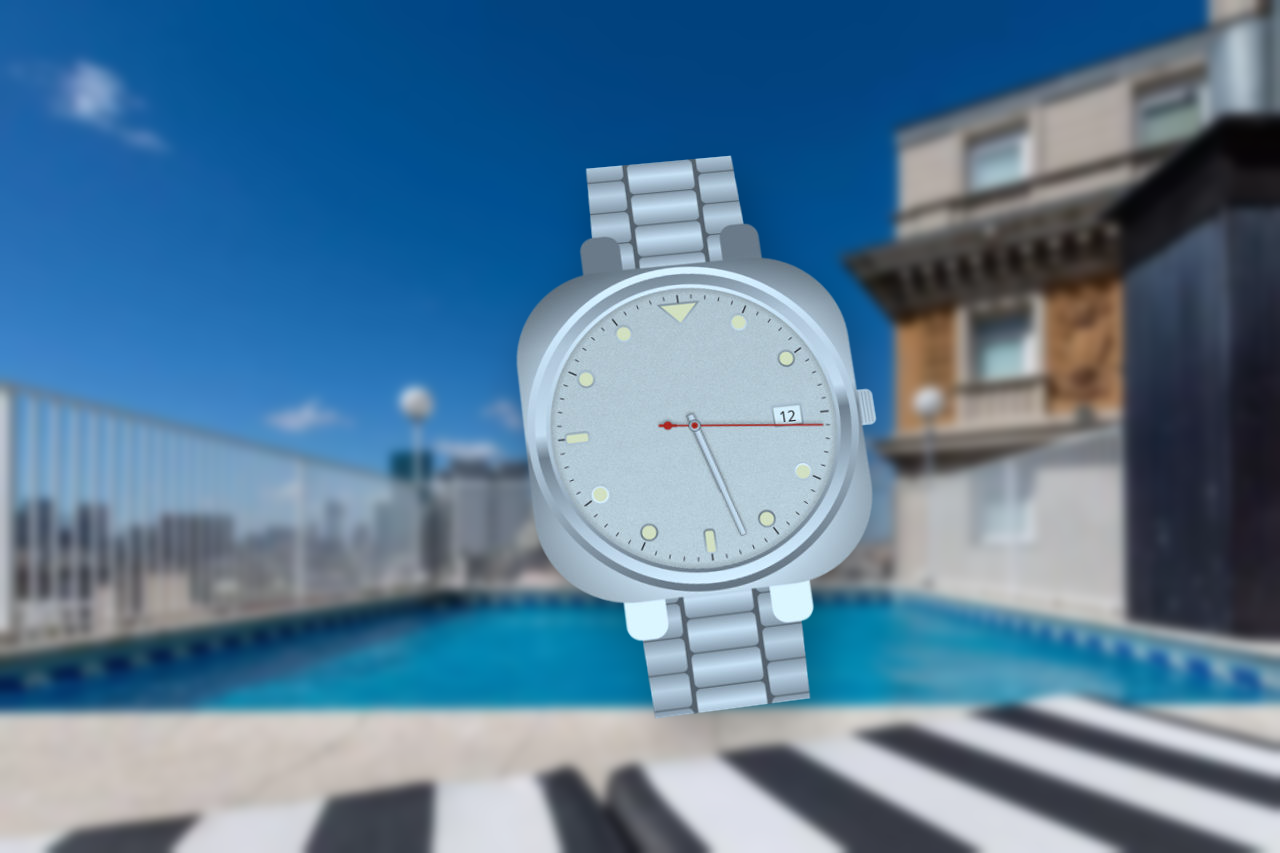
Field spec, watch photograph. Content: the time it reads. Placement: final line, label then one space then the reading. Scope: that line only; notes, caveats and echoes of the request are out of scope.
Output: 5:27:16
